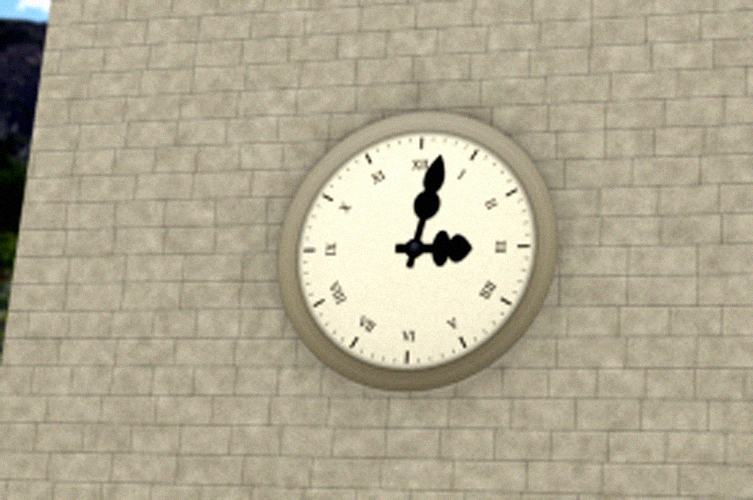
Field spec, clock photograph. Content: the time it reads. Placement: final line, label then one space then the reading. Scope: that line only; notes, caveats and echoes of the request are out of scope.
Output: 3:02
